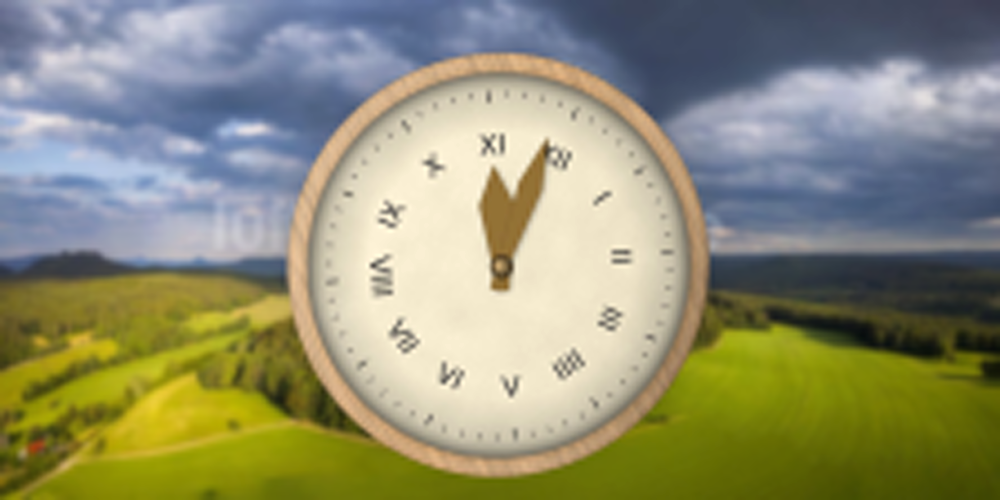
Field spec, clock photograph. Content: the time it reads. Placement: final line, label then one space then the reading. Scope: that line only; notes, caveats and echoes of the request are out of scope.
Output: 10:59
